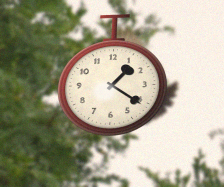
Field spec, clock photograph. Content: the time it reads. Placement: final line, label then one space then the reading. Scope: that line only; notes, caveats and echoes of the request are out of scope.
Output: 1:21
